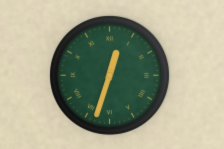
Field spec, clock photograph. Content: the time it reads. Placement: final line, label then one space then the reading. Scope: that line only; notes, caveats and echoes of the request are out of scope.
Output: 12:33
